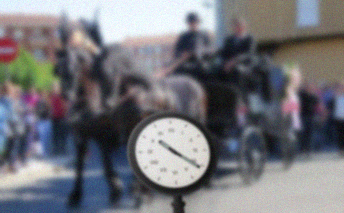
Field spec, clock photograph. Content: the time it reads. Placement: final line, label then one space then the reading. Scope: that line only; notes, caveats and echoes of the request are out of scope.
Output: 10:21
